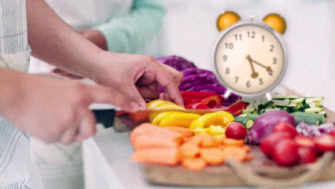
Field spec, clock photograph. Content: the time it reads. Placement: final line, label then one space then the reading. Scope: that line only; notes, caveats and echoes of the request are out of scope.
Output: 5:19
